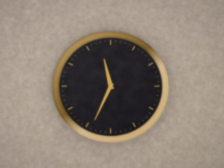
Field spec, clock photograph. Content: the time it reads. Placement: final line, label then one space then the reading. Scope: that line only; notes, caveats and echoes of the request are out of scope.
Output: 11:34
